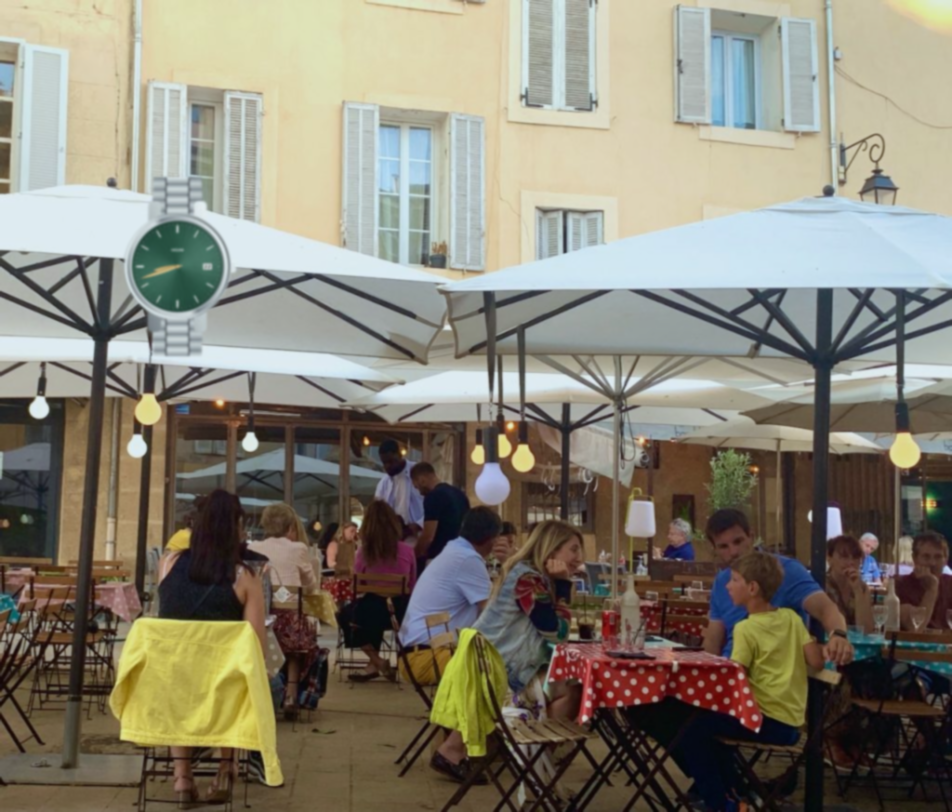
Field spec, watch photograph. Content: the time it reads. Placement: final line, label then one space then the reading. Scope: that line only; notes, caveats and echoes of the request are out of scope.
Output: 8:42
